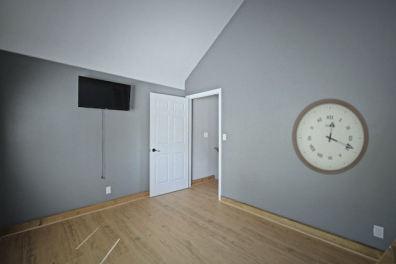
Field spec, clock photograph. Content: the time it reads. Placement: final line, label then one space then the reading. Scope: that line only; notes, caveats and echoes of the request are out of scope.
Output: 12:19
